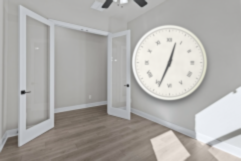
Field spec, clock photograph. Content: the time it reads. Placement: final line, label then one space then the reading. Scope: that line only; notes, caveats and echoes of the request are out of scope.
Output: 12:34
